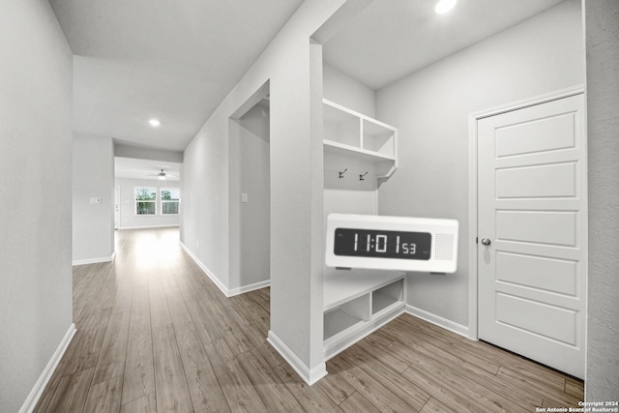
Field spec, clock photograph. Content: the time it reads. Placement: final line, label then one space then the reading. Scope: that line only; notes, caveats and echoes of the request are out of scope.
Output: 11:01:53
